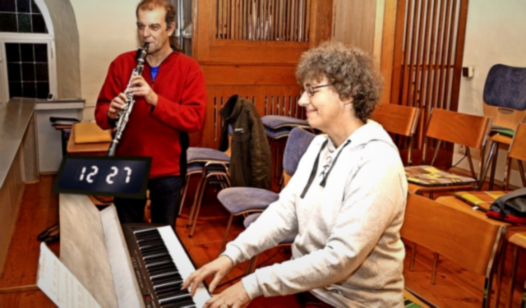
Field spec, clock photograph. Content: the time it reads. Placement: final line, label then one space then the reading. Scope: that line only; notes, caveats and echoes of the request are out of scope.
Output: 12:27
